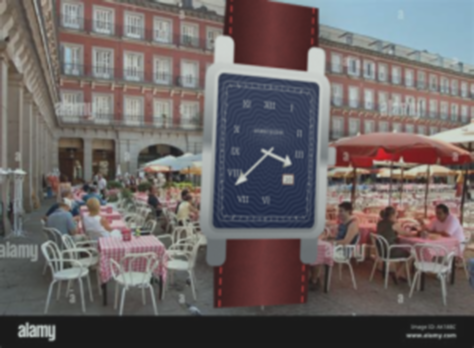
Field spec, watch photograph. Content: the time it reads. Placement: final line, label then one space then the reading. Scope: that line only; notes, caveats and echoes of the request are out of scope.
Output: 3:38
